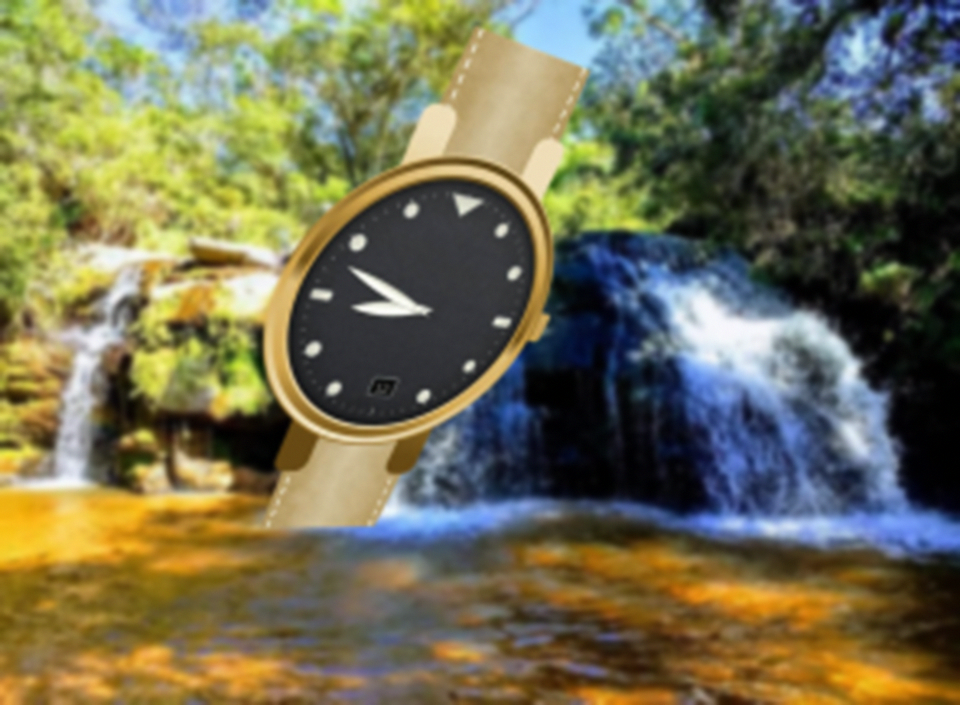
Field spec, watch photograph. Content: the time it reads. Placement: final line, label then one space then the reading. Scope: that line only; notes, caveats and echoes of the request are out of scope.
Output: 8:48
